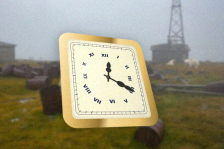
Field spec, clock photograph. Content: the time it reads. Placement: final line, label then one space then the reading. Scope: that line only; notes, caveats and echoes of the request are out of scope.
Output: 12:20
